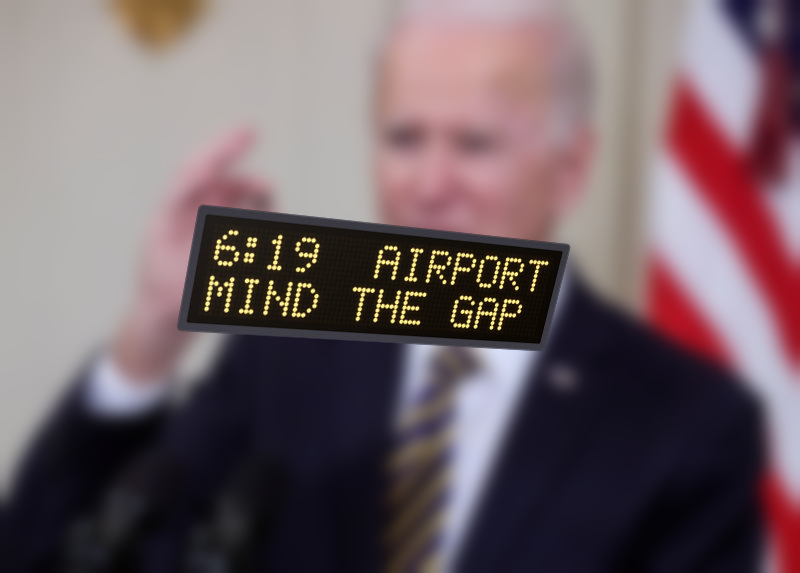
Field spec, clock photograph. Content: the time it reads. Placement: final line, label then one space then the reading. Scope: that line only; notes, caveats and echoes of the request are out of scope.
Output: 6:19
